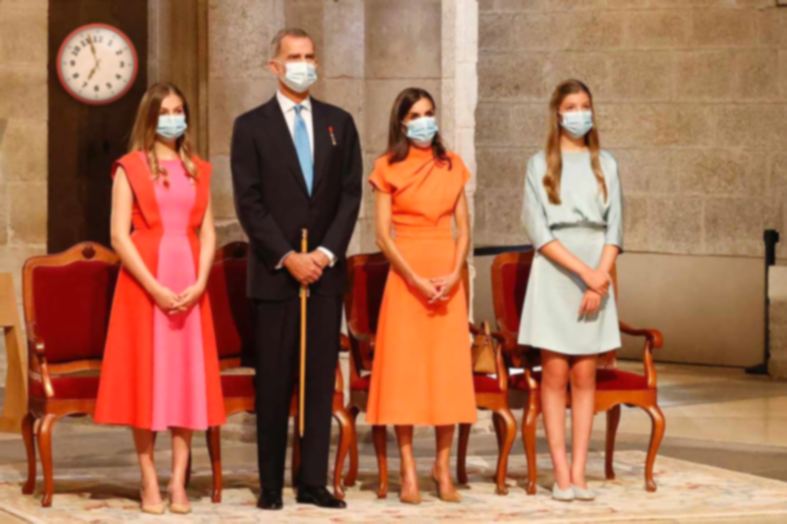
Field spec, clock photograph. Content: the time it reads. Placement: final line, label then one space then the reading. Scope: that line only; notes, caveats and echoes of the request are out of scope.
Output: 6:57
